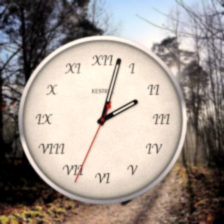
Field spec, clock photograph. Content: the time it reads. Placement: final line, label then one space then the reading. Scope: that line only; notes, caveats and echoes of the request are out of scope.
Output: 2:02:34
